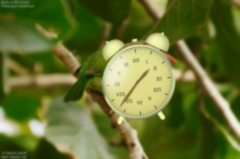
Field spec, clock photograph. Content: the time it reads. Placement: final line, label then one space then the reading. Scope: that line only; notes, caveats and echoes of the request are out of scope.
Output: 1:37
